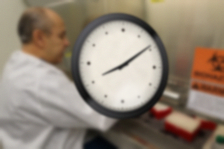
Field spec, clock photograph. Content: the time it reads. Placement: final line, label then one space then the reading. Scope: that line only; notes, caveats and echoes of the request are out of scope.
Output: 8:09
